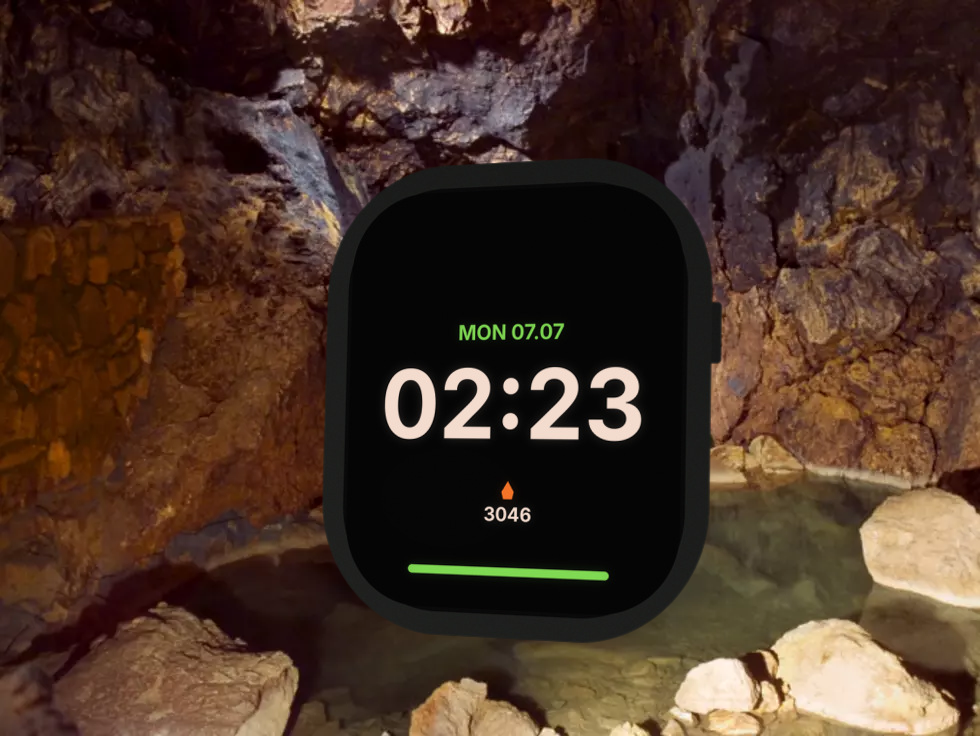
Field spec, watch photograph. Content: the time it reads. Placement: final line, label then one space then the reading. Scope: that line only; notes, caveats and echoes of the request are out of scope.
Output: 2:23
